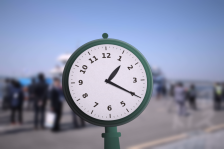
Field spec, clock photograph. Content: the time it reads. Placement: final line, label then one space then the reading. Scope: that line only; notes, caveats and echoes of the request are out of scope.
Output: 1:20
